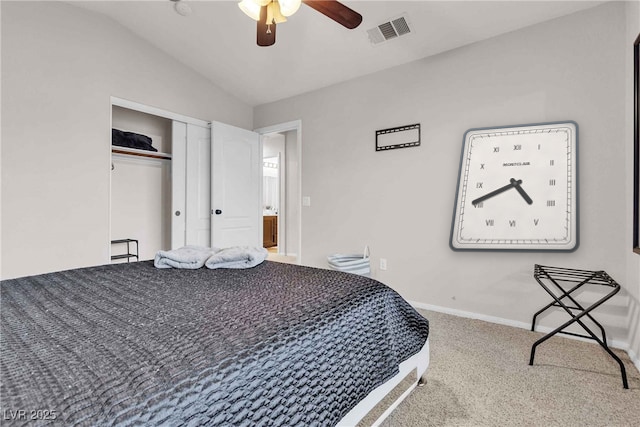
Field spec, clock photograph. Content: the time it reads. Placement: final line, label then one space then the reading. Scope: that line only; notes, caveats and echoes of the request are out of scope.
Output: 4:41
